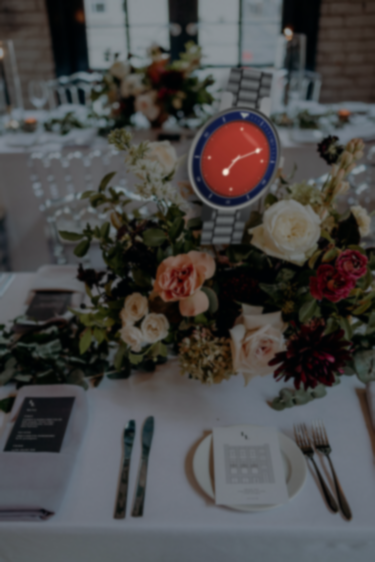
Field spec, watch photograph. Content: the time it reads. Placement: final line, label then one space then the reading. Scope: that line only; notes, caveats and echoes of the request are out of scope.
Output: 7:11
